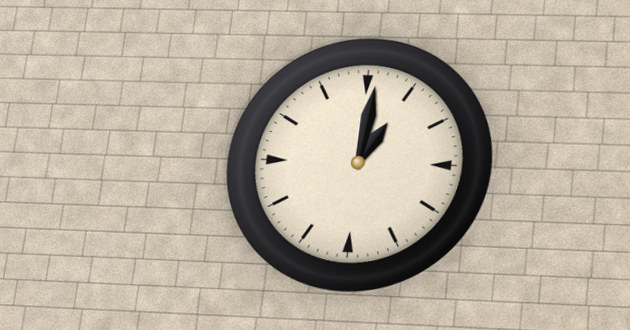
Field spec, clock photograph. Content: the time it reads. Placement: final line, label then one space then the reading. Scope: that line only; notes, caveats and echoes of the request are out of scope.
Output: 1:01
